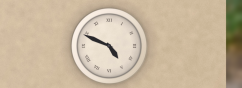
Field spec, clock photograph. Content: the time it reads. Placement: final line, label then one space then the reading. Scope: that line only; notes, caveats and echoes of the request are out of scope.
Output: 4:49
